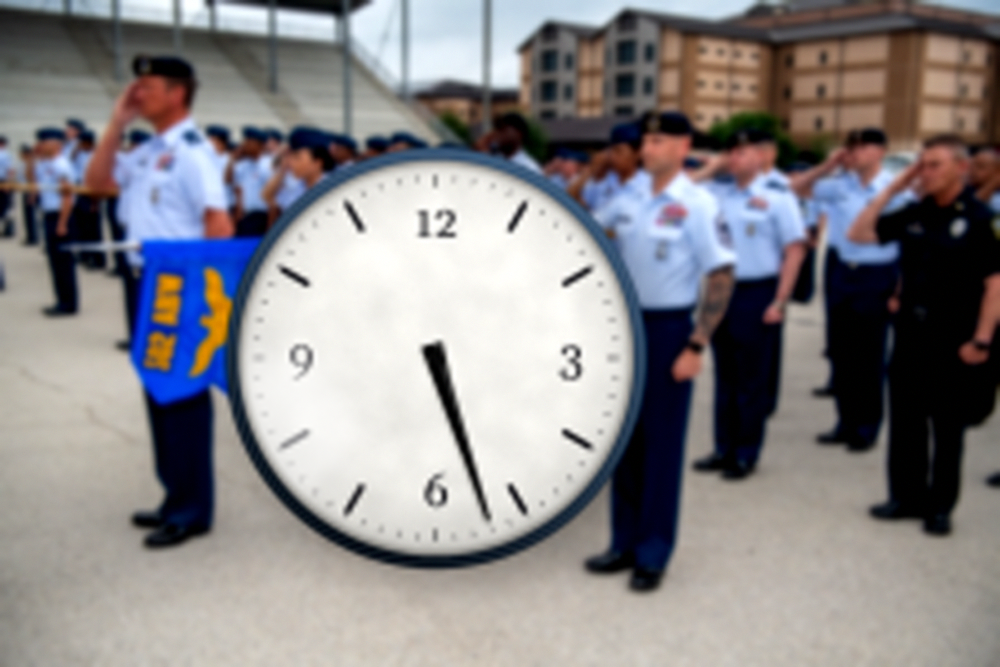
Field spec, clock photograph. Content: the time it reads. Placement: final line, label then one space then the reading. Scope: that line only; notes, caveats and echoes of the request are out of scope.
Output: 5:27
